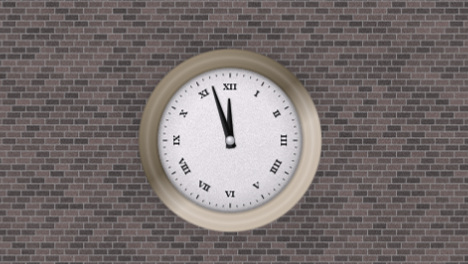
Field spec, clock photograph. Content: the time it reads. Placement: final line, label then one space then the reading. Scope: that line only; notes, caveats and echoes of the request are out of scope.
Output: 11:57
